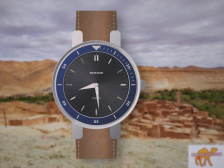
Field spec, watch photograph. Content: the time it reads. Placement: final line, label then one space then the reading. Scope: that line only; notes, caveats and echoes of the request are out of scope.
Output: 8:29
